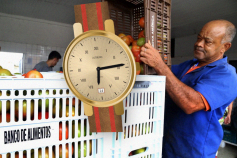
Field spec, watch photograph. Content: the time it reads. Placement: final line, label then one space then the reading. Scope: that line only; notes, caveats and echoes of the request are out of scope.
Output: 6:14
